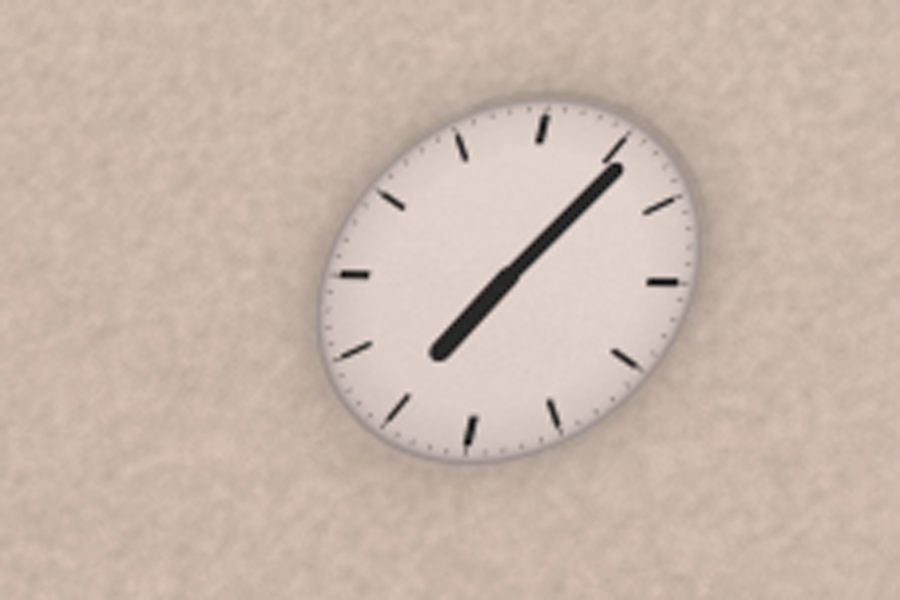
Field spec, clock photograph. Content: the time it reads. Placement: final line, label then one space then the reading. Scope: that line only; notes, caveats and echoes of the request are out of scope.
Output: 7:06
